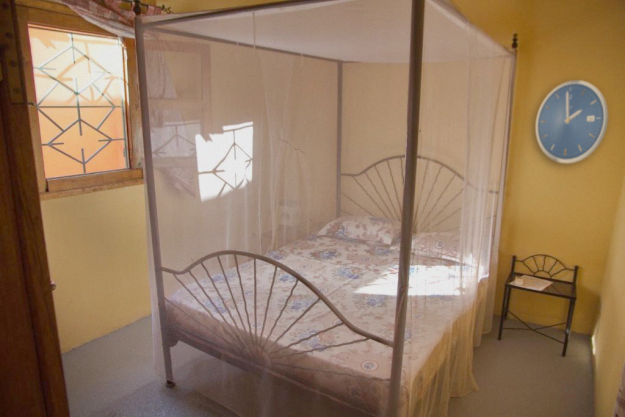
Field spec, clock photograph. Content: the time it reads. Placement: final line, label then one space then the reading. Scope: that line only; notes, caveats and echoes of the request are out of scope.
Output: 1:59
